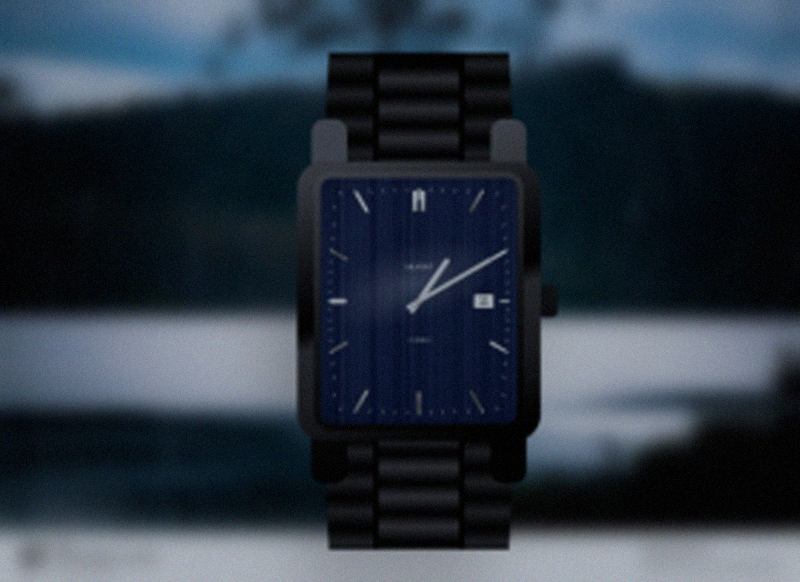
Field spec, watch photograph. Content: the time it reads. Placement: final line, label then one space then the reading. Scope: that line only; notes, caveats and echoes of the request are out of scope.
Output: 1:10
